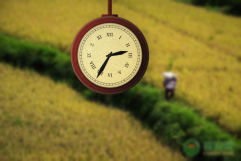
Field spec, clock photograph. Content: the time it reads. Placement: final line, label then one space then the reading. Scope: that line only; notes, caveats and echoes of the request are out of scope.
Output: 2:35
